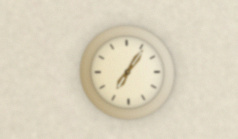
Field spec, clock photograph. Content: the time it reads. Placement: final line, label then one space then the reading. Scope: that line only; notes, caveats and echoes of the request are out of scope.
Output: 7:06
